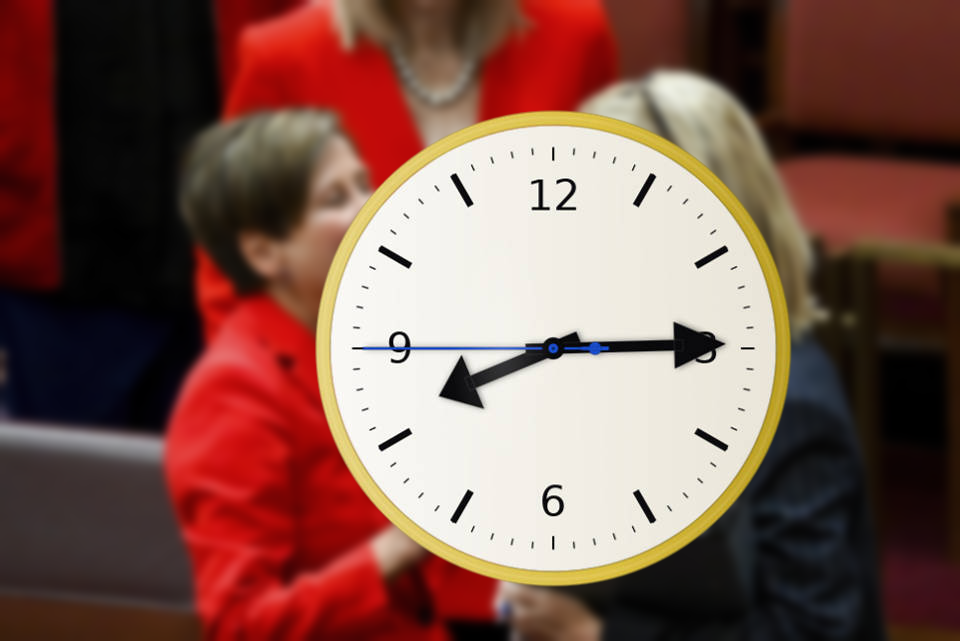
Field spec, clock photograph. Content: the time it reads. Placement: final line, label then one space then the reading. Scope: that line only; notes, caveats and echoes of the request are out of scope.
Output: 8:14:45
